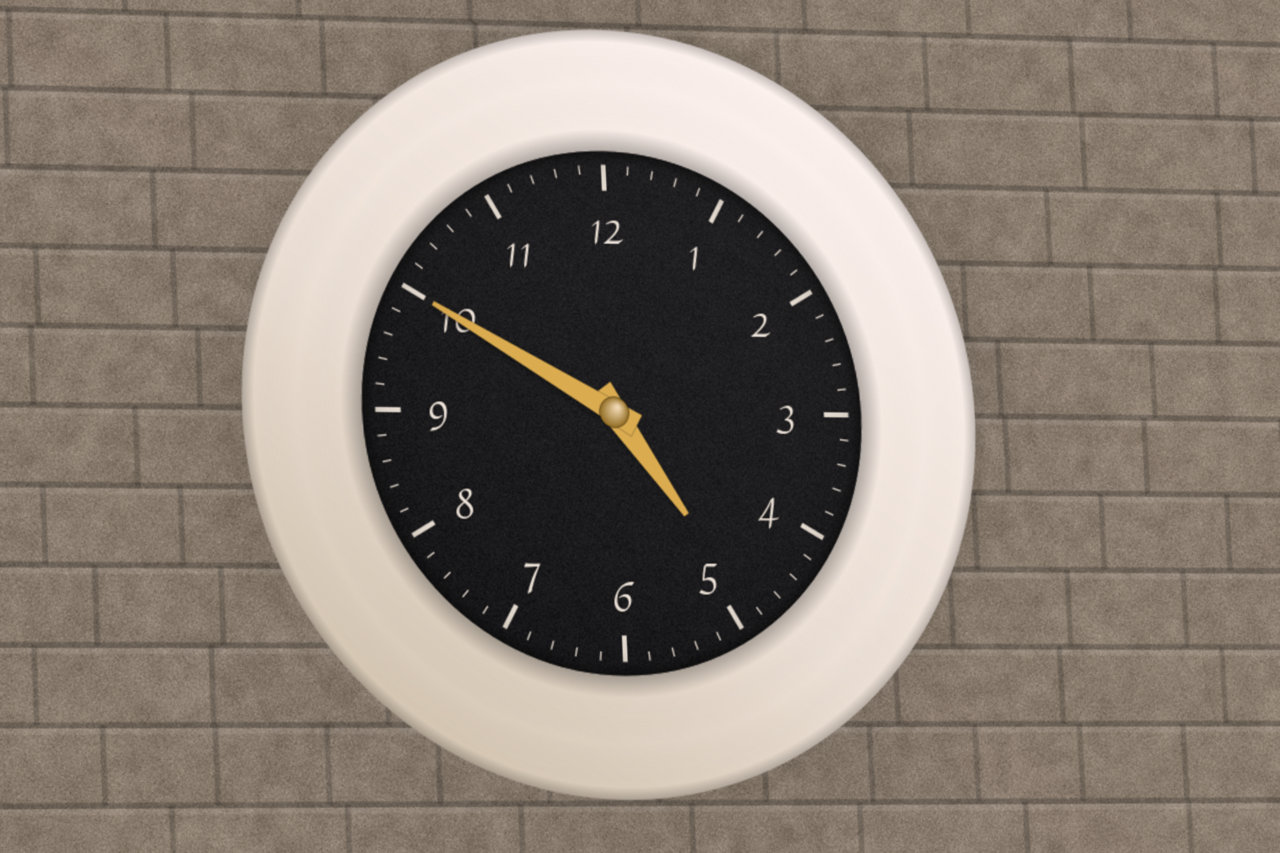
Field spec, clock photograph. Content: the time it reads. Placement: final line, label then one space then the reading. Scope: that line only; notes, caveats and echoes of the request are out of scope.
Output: 4:50
